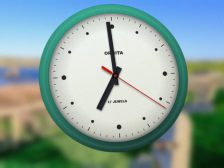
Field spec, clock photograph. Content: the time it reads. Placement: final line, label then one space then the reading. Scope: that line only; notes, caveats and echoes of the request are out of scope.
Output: 6:59:21
